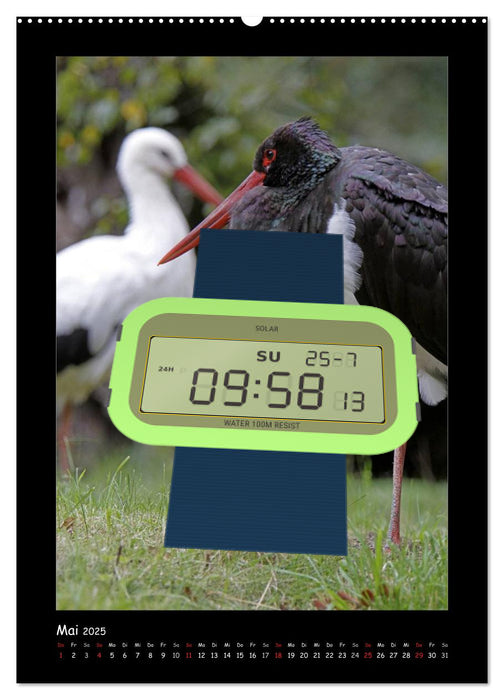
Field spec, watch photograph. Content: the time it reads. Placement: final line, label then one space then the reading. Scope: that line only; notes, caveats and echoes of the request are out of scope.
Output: 9:58:13
